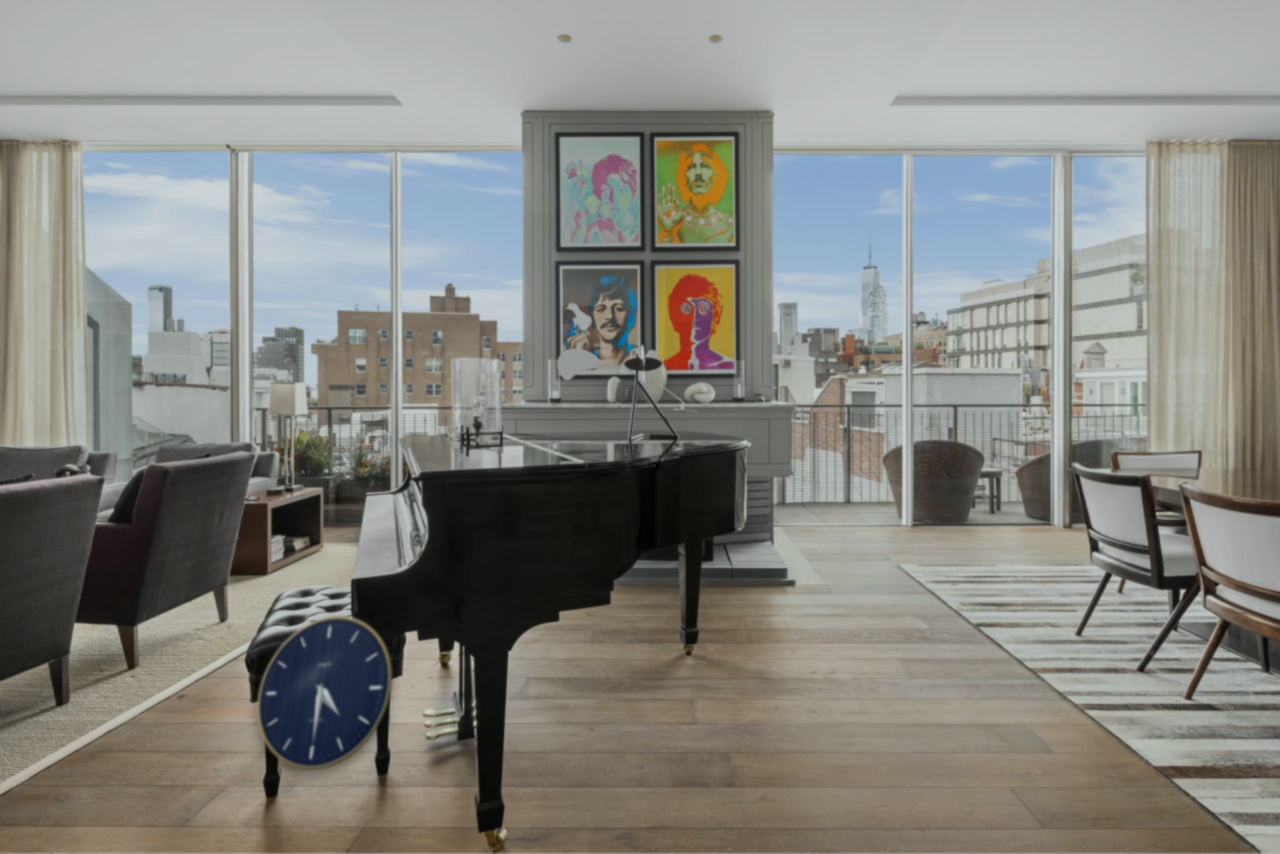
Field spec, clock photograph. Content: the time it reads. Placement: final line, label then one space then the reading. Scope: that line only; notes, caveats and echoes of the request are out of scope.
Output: 4:30
